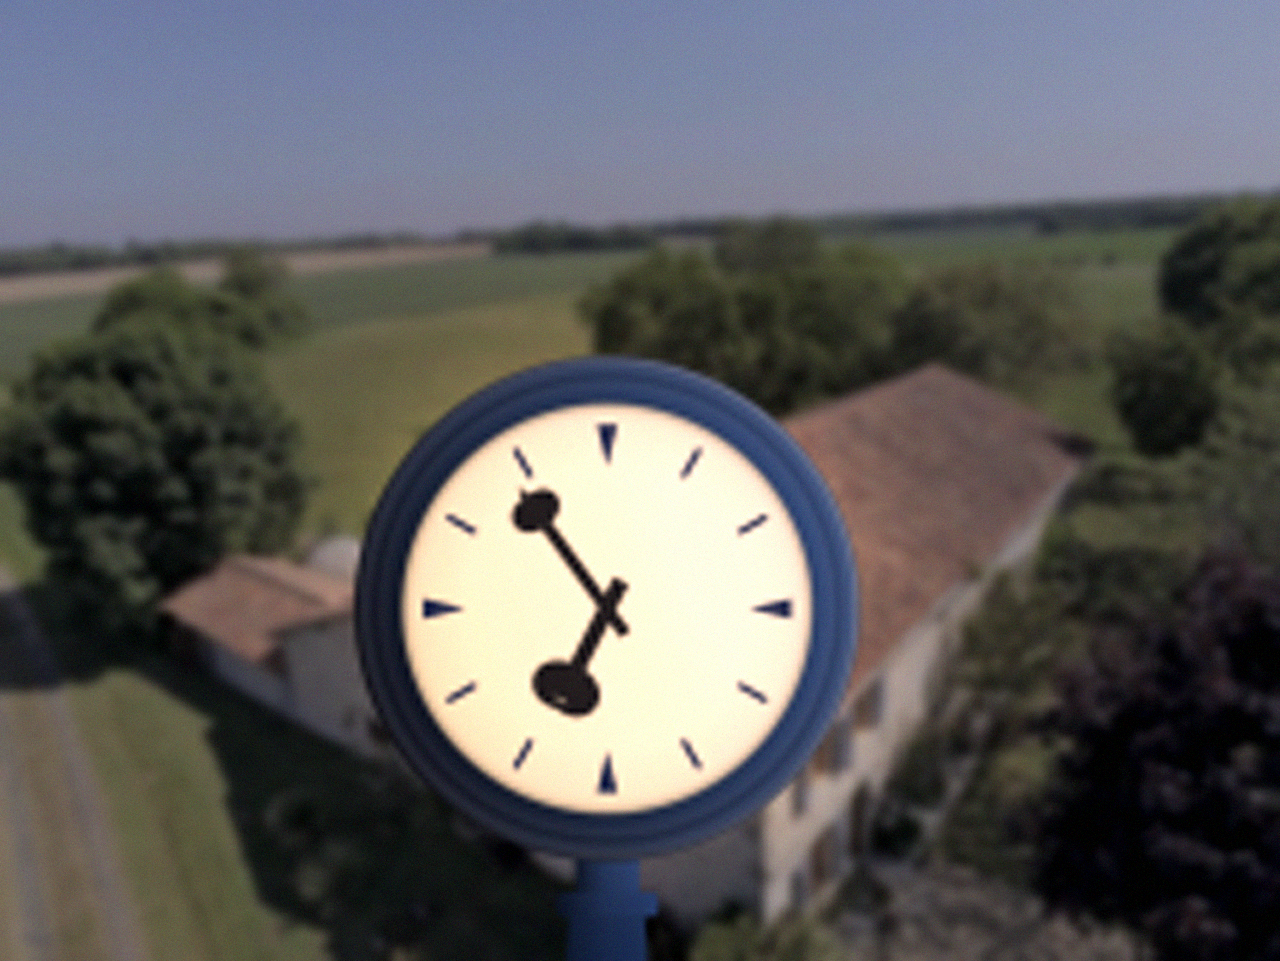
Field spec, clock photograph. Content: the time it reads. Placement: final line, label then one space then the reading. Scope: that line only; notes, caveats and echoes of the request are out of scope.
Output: 6:54
